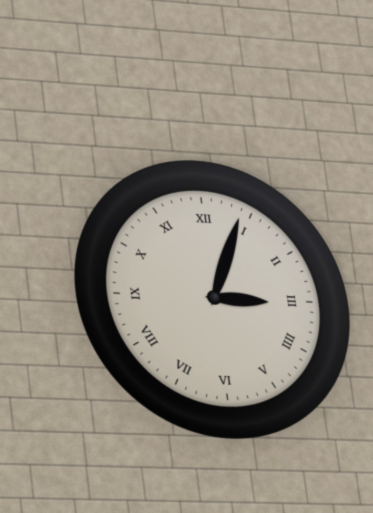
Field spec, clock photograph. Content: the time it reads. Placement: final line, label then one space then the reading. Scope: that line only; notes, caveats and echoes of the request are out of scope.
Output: 3:04
